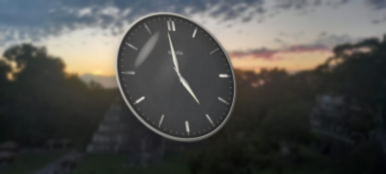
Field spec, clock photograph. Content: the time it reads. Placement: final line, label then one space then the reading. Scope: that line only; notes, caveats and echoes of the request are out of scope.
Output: 4:59
